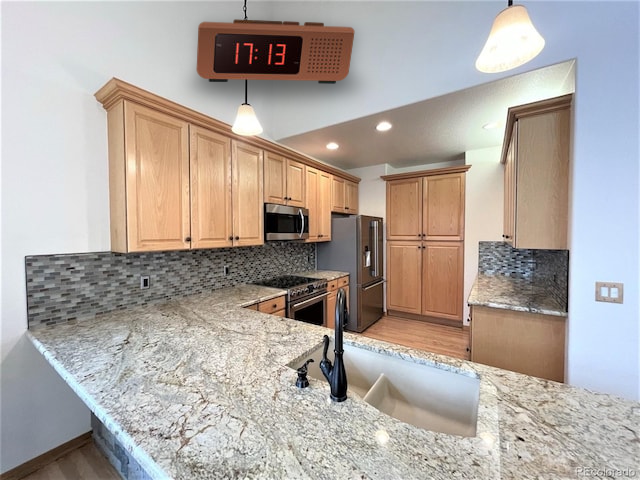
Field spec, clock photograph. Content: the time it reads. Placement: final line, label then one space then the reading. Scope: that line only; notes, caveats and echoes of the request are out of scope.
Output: 17:13
